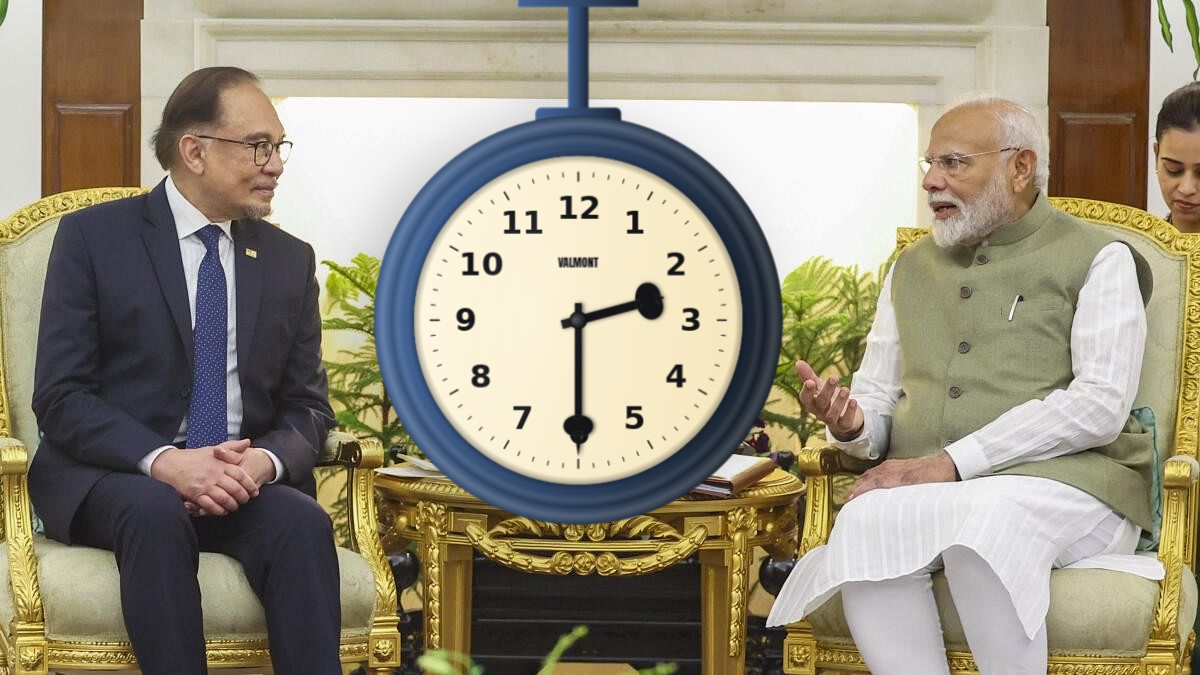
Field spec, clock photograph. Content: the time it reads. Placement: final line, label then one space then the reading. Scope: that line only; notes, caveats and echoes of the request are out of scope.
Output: 2:30
